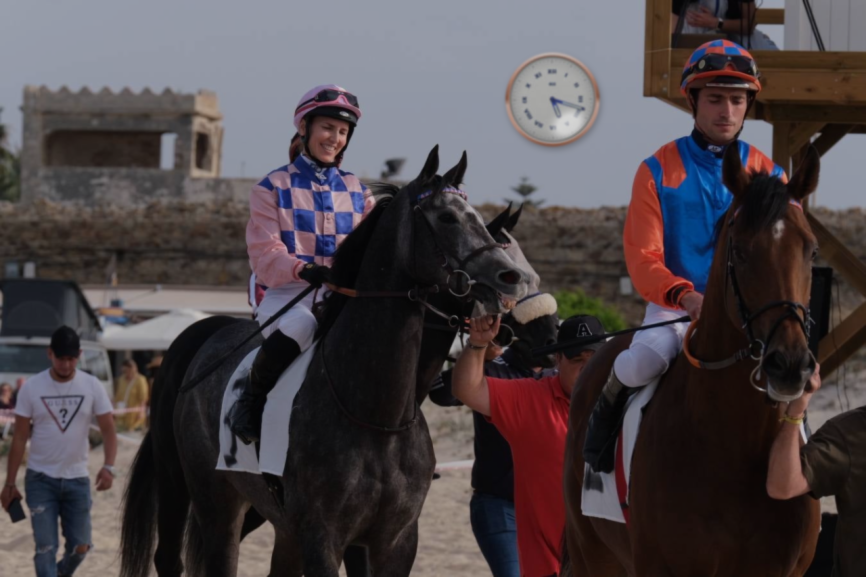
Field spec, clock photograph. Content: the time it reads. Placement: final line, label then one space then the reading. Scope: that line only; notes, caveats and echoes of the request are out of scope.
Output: 5:18
